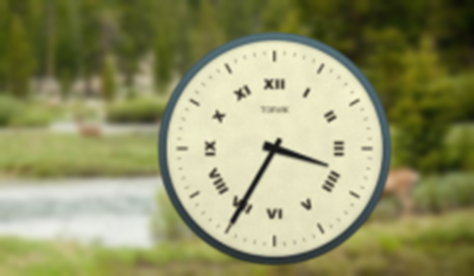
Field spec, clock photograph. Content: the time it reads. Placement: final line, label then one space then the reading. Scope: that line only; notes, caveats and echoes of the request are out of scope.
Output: 3:35
